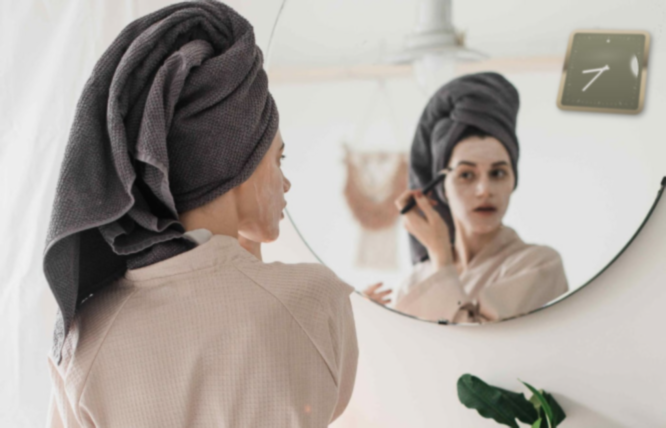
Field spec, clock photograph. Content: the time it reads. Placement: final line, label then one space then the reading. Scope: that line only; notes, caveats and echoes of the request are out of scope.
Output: 8:36
